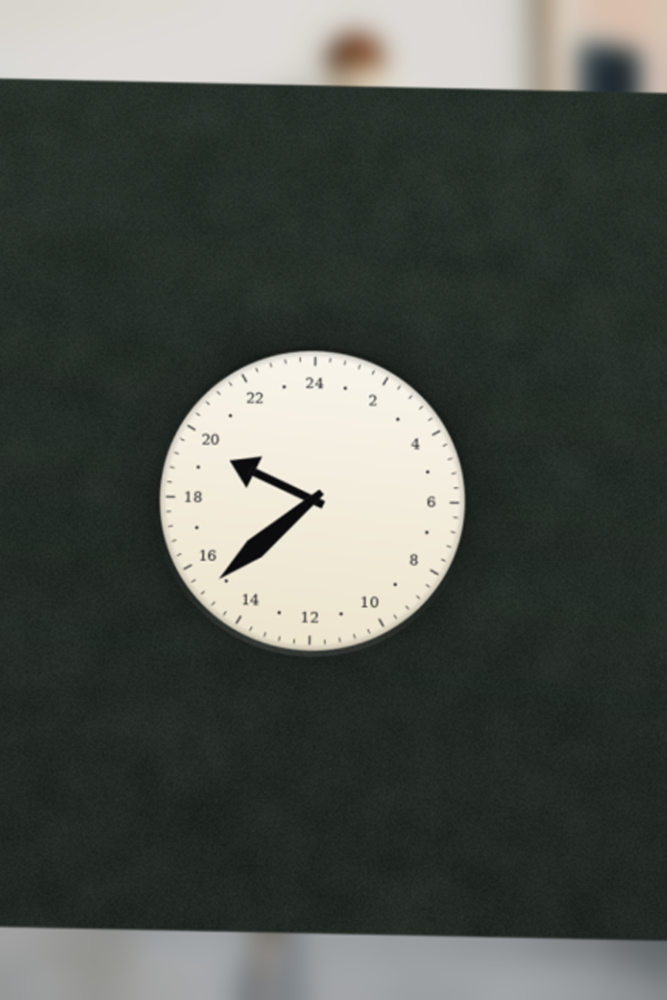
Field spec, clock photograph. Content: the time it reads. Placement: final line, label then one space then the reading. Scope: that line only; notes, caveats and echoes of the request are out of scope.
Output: 19:38
